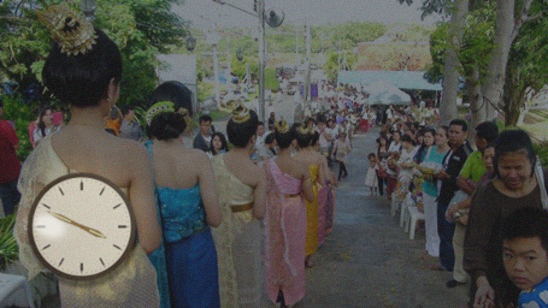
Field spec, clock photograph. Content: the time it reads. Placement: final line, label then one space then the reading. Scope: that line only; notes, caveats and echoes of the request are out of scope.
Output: 3:49
